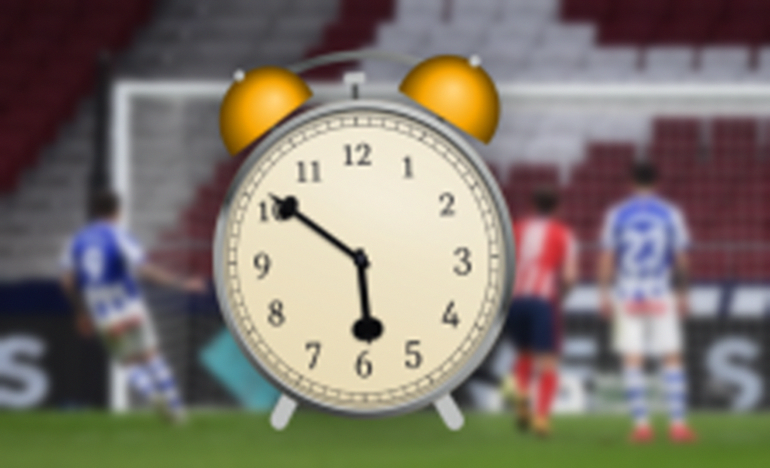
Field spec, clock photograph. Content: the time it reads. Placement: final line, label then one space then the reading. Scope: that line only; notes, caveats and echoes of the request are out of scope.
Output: 5:51
